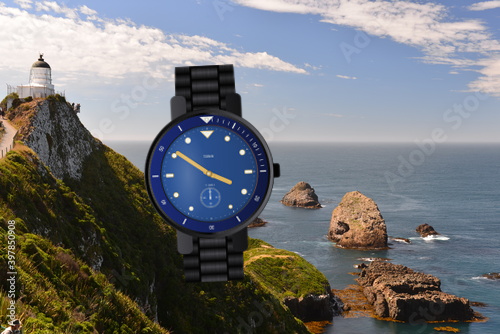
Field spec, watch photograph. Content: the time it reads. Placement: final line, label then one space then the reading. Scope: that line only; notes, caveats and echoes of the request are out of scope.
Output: 3:51
